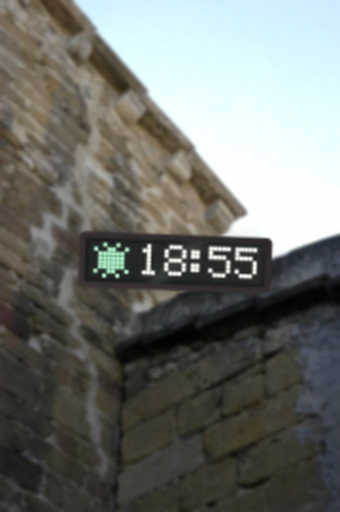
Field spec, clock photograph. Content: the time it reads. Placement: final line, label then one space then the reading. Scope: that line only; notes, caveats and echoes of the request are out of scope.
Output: 18:55
